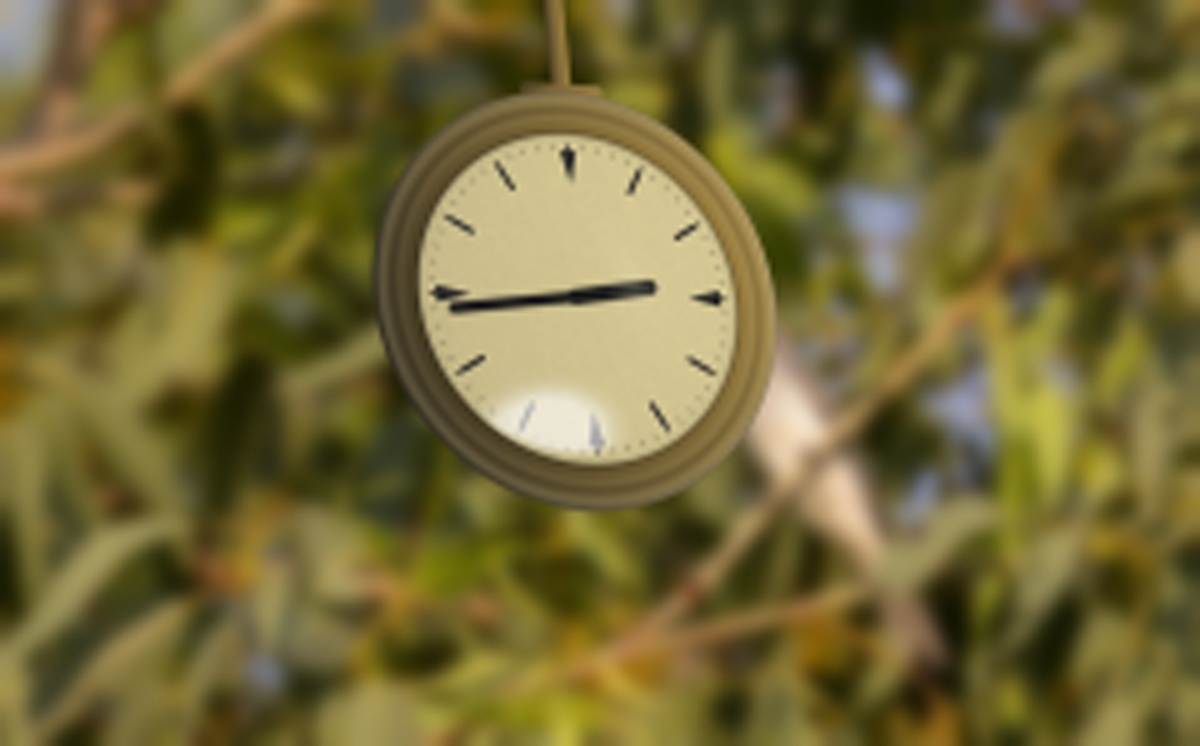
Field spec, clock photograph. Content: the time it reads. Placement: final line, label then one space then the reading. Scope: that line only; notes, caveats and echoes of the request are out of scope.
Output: 2:44
